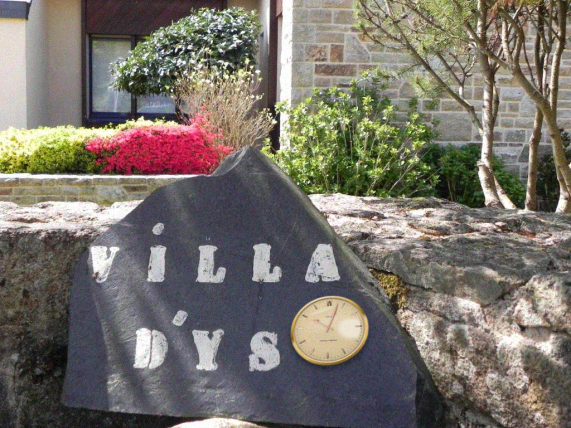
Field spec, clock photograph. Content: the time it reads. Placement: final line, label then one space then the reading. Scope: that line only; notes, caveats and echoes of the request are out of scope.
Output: 10:03
